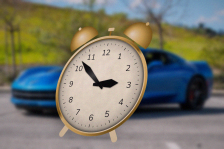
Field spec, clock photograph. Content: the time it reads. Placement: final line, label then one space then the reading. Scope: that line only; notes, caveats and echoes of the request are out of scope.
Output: 2:52
